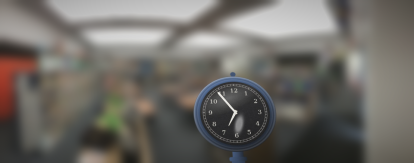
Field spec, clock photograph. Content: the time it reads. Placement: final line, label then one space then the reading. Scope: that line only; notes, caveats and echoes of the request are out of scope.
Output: 6:54
